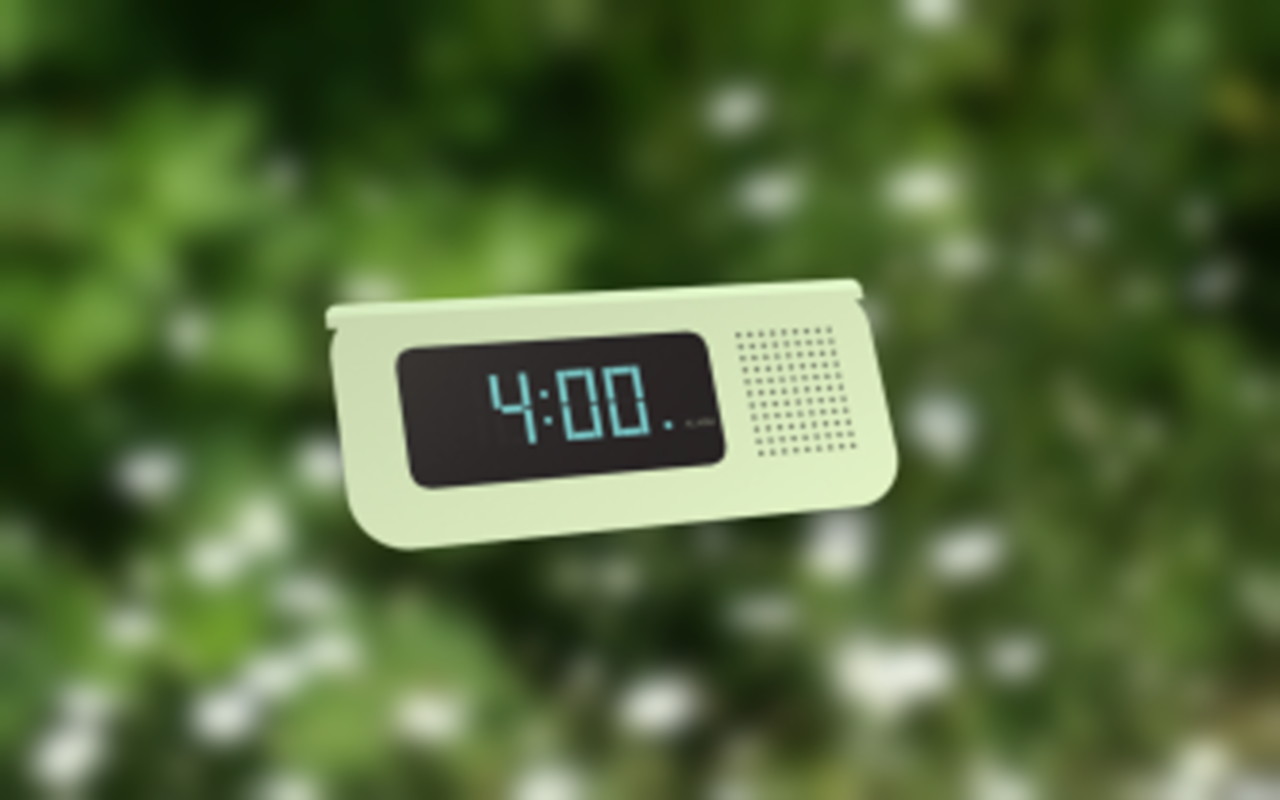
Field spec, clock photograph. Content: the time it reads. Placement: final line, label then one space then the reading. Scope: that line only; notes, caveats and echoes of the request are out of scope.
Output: 4:00
